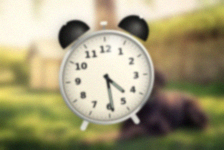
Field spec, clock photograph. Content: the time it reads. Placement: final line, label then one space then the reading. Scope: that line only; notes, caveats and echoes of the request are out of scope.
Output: 4:29
